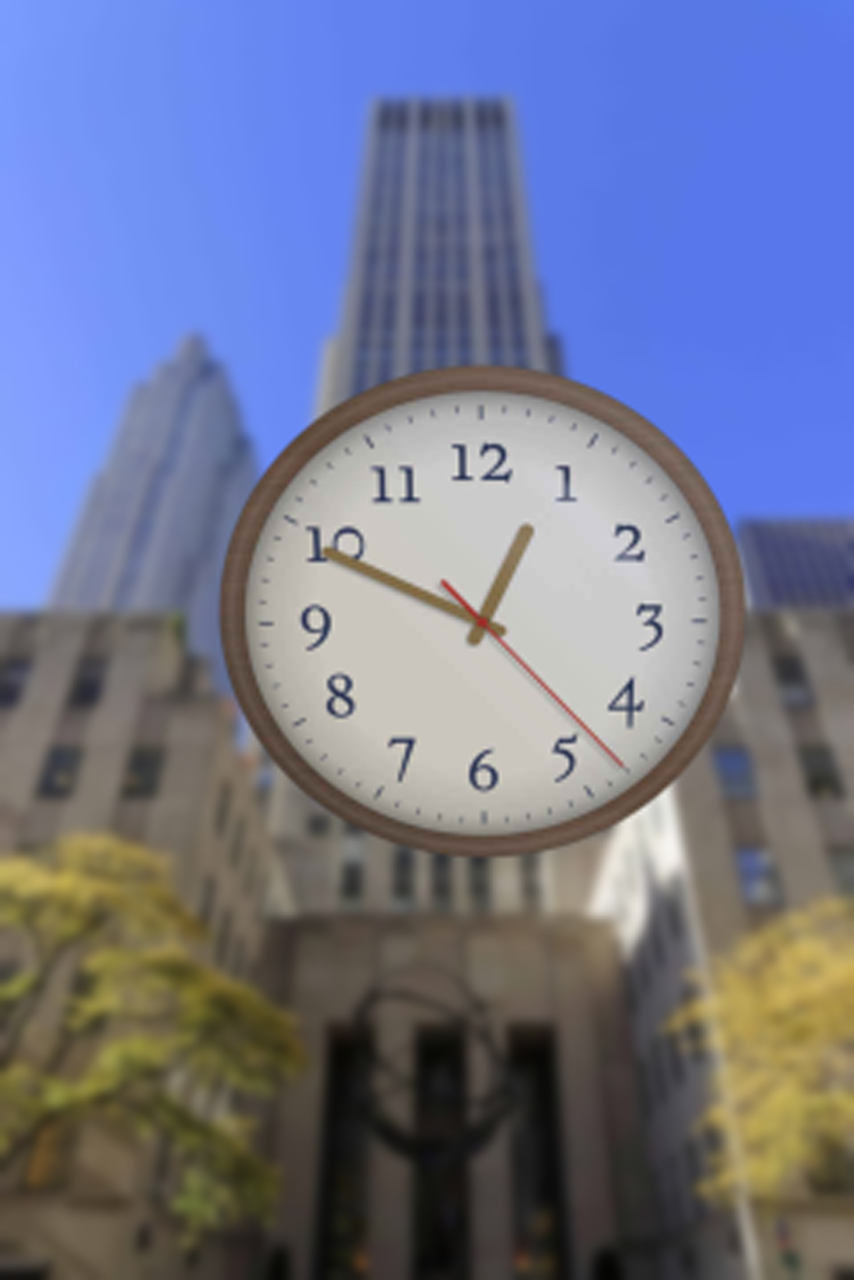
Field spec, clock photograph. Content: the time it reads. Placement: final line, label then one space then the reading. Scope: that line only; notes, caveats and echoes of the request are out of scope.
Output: 12:49:23
